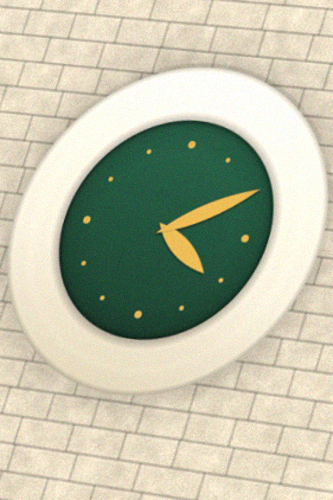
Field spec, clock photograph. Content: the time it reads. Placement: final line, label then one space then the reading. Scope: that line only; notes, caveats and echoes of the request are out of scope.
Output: 4:10
